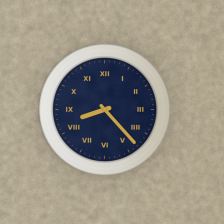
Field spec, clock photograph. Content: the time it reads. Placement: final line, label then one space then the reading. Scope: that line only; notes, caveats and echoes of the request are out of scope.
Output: 8:23
